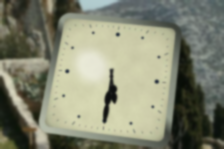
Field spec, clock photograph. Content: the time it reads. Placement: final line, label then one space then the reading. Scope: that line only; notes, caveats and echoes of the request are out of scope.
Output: 5:30
